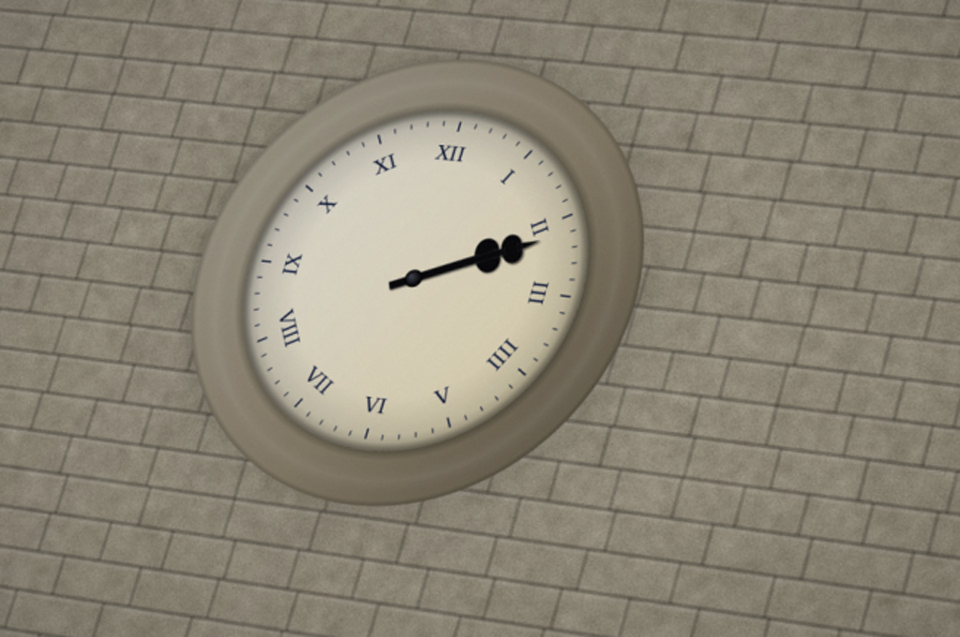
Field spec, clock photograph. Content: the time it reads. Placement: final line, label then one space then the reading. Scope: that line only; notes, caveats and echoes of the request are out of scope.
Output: 2:11
